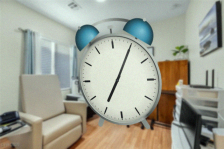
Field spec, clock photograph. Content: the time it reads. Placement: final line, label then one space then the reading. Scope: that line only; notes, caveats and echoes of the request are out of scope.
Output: 7:05
